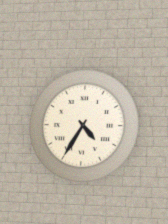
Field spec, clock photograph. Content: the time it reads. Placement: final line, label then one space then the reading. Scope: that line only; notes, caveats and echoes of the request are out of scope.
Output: 4:35
